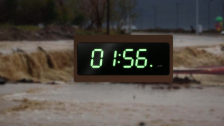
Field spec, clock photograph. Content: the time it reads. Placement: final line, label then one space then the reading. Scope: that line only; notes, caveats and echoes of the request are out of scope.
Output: 1:56
